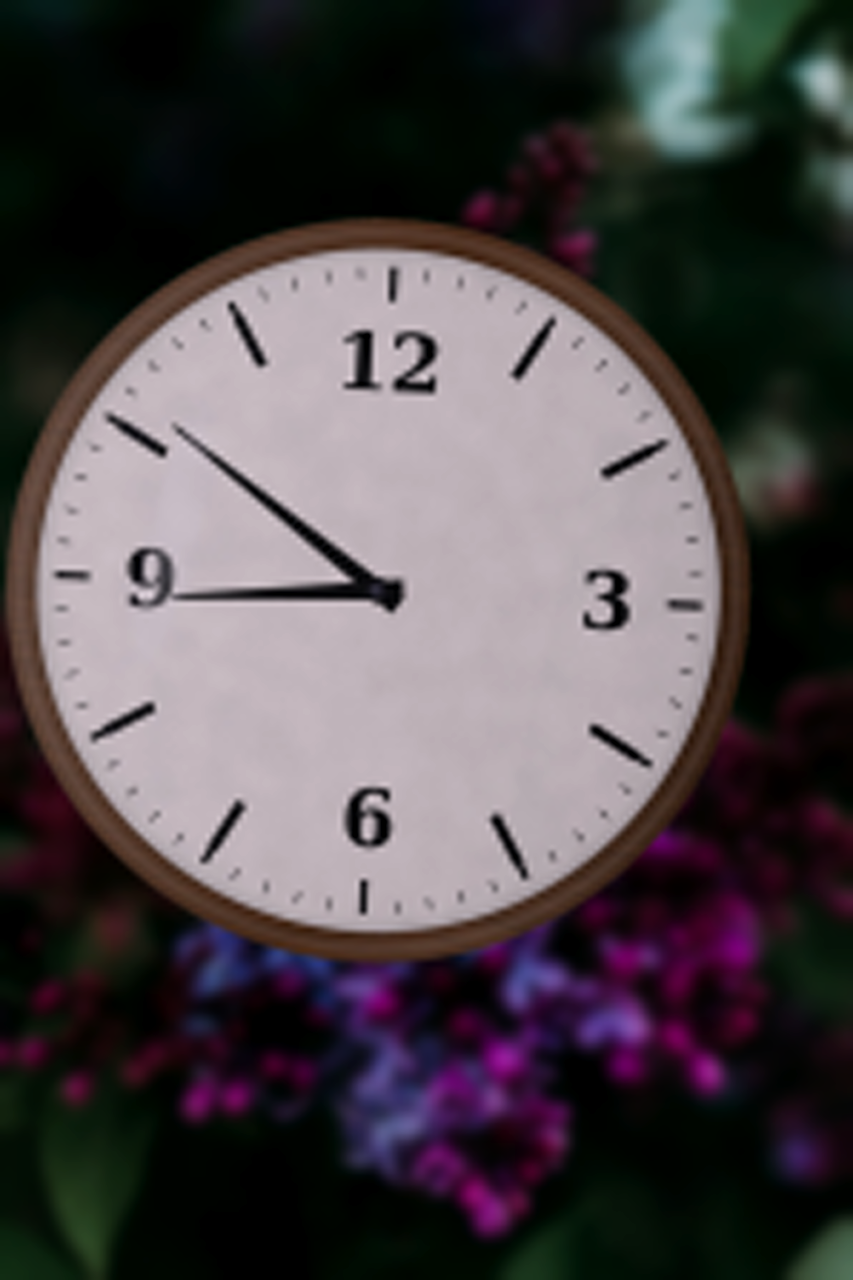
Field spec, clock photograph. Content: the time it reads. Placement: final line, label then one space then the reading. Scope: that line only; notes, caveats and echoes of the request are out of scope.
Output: 8:51
